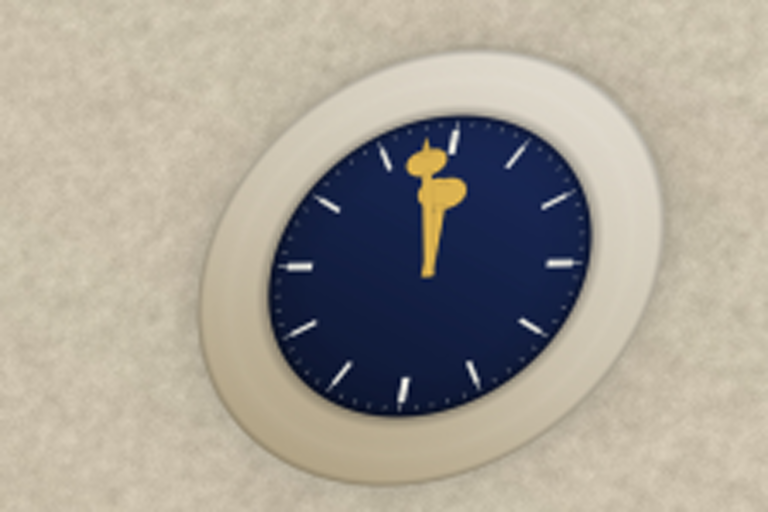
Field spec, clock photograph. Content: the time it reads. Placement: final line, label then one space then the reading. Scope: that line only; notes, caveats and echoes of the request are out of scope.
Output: 11:58
